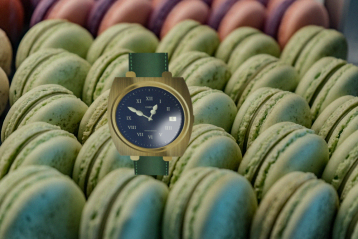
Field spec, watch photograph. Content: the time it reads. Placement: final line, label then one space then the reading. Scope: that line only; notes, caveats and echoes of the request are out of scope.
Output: 12:50
